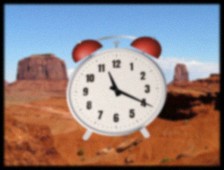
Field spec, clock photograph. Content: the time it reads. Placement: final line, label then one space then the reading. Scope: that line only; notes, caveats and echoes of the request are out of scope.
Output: 11:20
